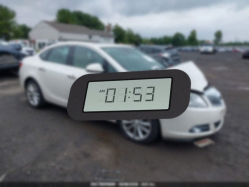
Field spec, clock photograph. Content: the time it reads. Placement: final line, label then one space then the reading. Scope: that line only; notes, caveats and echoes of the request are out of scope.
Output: 1:53
